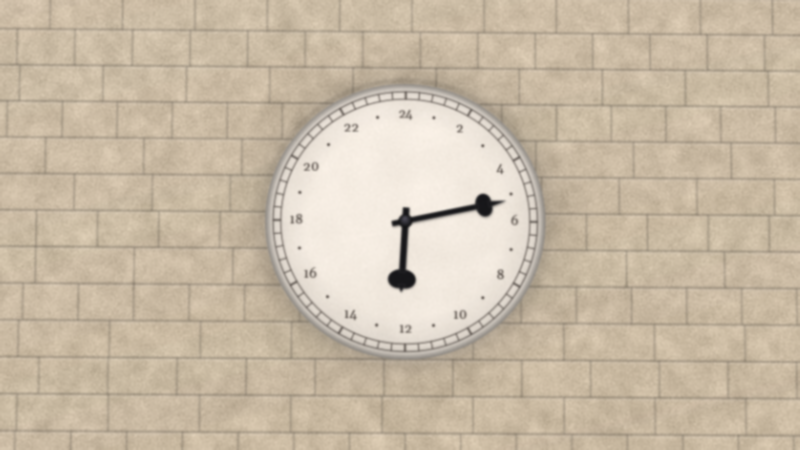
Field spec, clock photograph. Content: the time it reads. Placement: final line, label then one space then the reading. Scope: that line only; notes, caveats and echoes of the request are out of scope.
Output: 12:13
